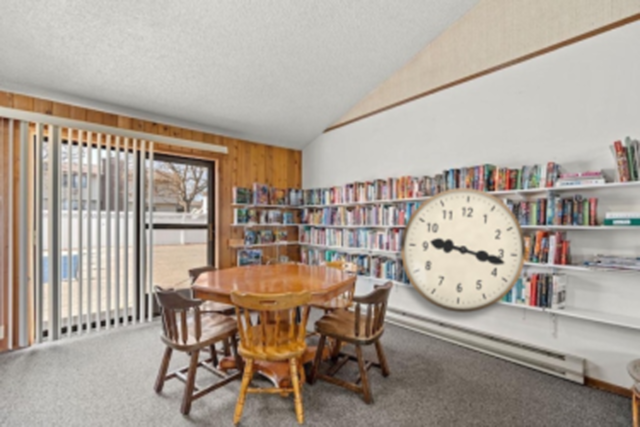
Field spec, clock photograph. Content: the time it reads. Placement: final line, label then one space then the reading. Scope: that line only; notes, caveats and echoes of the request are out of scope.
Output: 9:17
